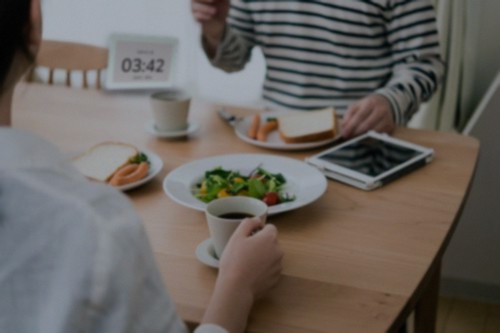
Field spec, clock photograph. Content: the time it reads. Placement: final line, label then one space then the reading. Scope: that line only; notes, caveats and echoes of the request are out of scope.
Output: 3:42
